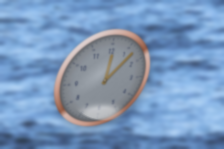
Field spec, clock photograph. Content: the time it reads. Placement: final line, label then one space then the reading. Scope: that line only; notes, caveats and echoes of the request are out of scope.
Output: 12:07
